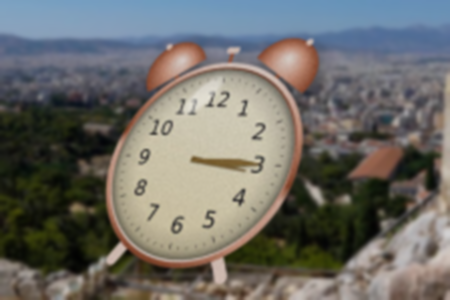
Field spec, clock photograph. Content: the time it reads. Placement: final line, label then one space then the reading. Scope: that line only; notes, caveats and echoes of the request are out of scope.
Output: 3:15
